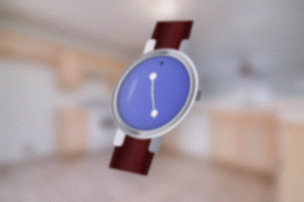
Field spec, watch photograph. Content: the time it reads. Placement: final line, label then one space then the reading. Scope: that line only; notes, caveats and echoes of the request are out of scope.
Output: 11:26
